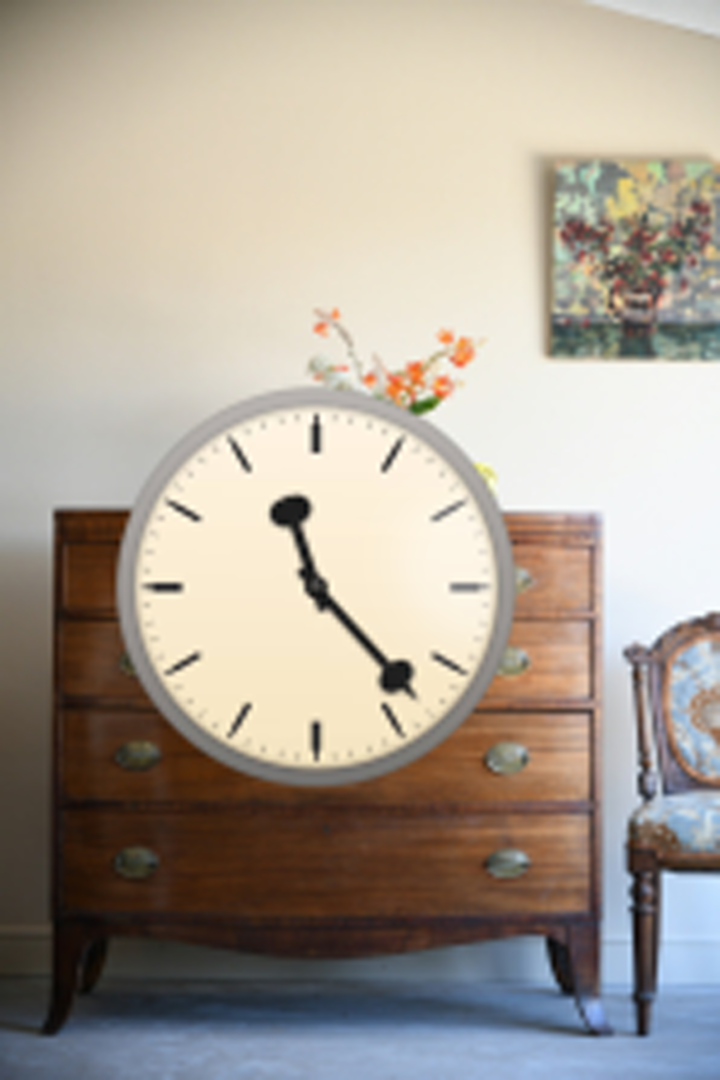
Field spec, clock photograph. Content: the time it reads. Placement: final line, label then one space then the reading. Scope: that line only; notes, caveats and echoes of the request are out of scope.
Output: 11:23
